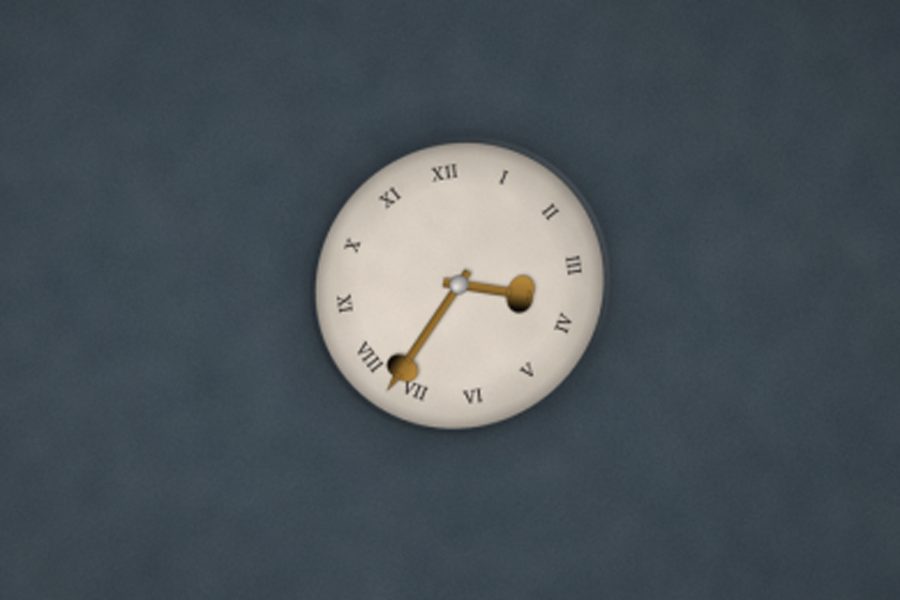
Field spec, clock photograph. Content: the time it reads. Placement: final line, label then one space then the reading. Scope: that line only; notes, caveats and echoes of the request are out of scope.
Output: 3:37
